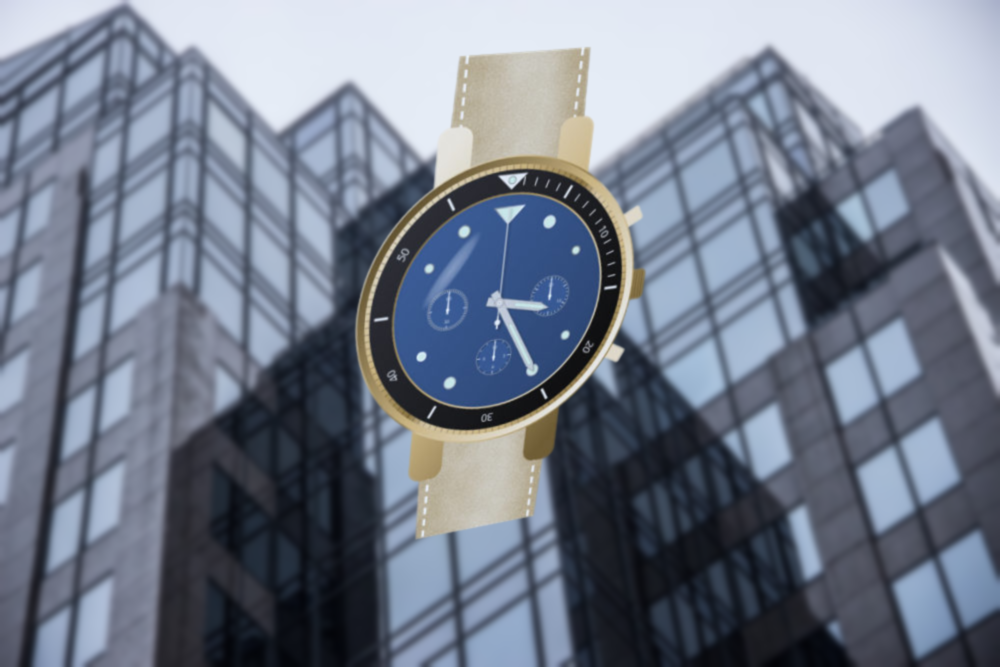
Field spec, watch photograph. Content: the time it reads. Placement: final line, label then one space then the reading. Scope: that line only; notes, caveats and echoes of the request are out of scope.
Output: 3:25
